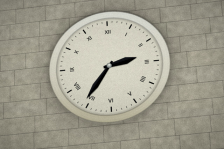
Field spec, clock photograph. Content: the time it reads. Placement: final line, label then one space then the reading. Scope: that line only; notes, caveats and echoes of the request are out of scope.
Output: 2:36
